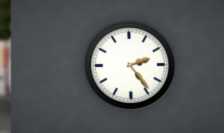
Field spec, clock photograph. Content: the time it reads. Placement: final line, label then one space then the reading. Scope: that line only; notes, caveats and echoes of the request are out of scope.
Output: 2:24
